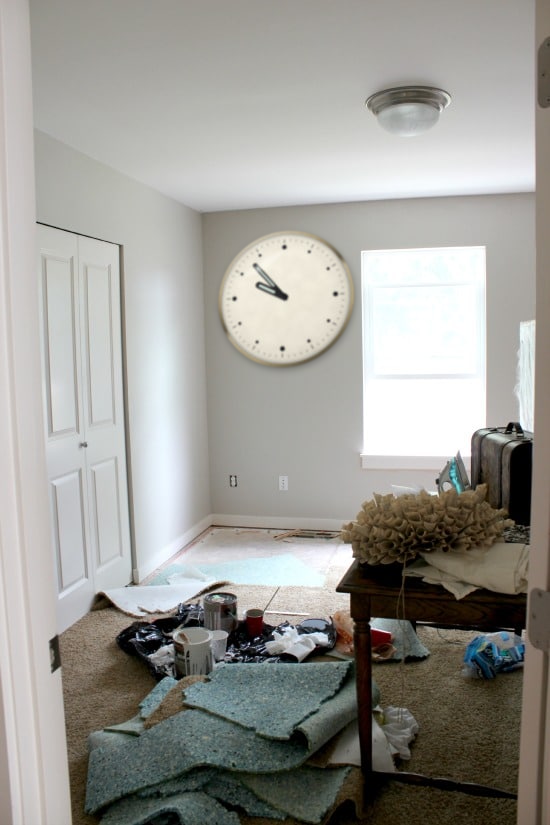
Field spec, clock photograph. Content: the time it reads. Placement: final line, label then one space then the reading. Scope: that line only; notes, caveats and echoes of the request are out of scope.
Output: 9:53
